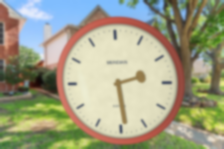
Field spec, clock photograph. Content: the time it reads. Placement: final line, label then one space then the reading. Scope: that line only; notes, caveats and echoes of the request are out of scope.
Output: 2:29
